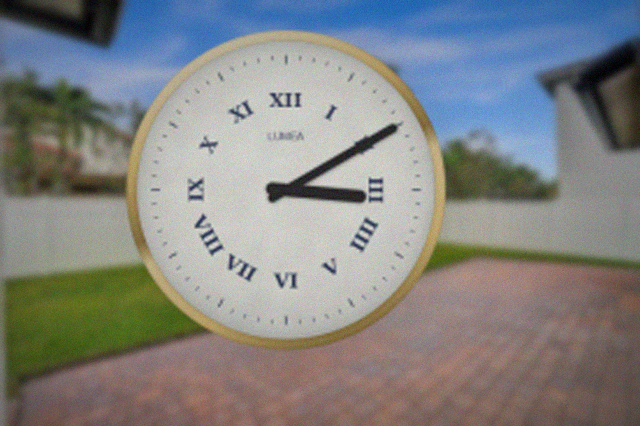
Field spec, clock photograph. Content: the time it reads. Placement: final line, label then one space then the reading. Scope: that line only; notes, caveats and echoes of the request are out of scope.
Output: 3:10
